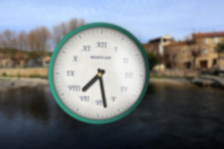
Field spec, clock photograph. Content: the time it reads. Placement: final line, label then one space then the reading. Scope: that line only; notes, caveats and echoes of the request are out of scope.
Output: 7:28
